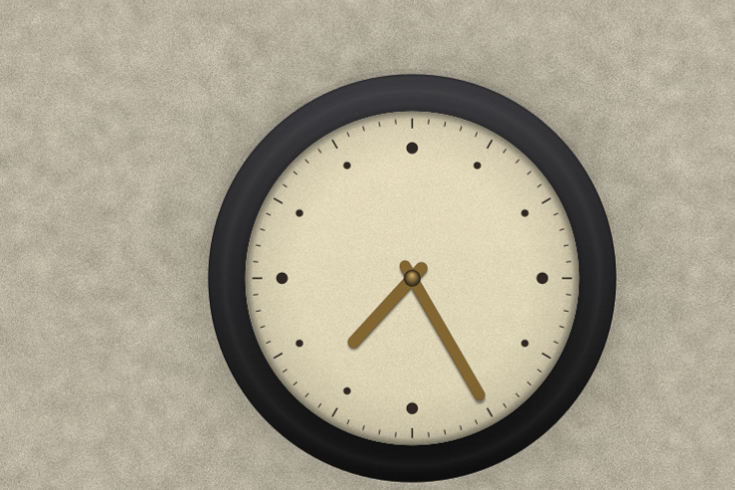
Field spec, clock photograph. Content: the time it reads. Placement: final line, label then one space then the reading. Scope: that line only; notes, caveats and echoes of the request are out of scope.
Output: 7:25
